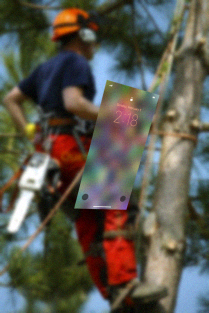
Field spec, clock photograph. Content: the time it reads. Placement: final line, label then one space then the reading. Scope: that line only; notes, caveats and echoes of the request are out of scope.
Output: 2:18
